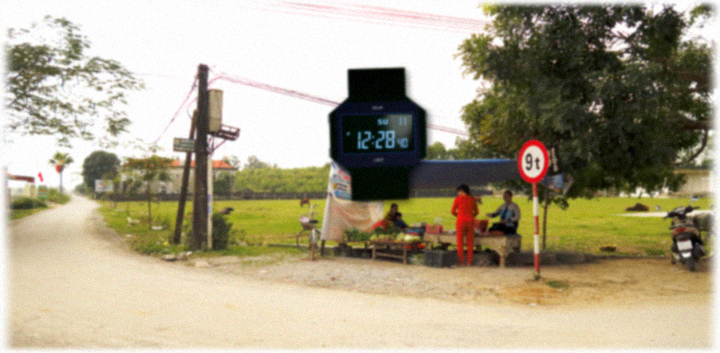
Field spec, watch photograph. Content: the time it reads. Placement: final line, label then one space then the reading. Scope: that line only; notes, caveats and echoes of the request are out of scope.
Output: 12:28
